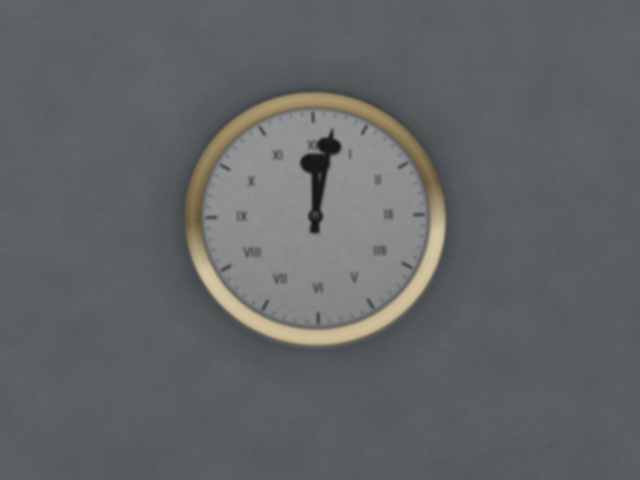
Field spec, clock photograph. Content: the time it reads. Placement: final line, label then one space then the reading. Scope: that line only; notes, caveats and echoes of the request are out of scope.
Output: 12:02
